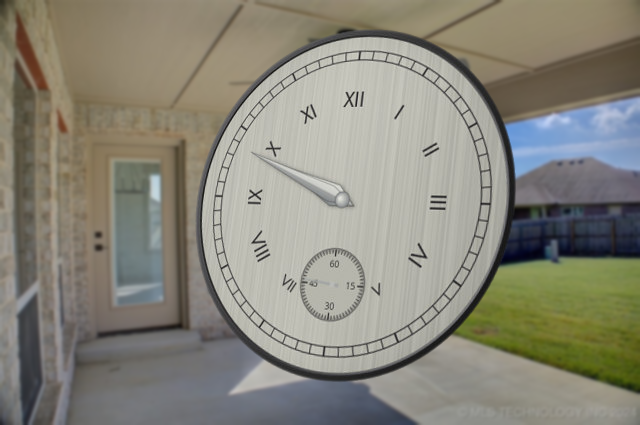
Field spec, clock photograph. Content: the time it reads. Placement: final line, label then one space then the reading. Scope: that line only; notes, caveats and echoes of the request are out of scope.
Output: 9:48:46
